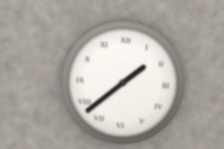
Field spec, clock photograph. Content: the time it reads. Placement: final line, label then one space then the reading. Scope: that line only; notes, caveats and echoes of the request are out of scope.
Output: 1:38
